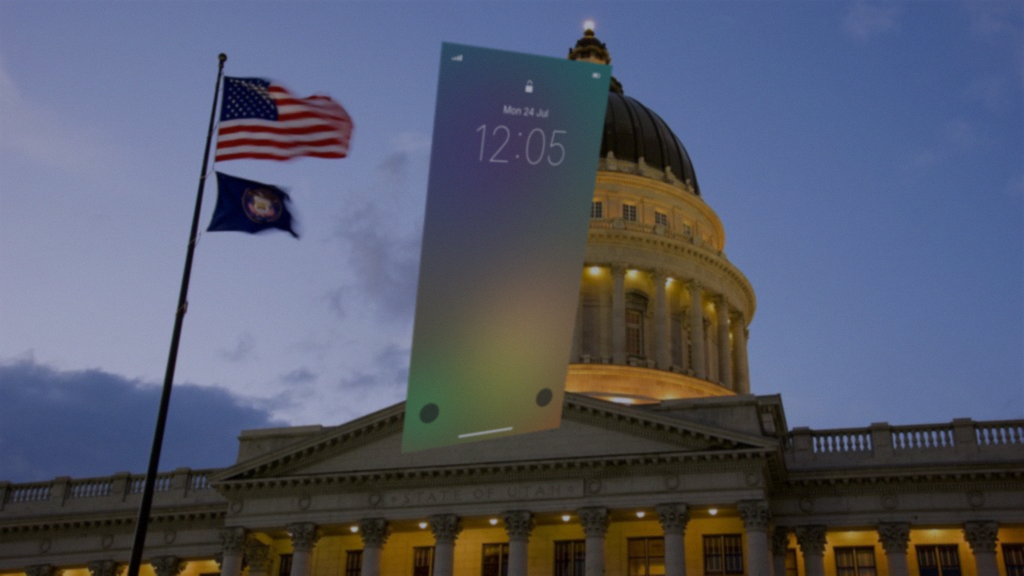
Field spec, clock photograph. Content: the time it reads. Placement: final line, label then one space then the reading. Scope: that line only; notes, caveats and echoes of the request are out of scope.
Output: 12:05
